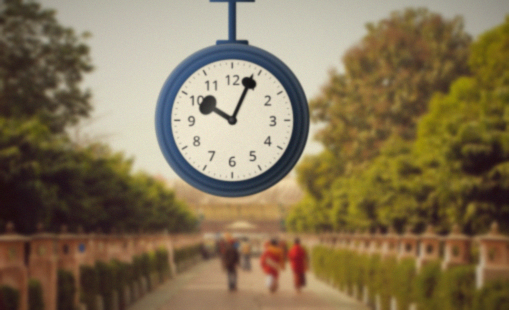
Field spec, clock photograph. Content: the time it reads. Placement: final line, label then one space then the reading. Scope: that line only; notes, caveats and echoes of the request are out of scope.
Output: 10:04
